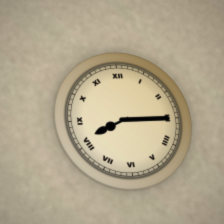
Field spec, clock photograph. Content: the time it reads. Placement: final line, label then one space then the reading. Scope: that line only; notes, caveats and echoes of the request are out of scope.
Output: 8:15
